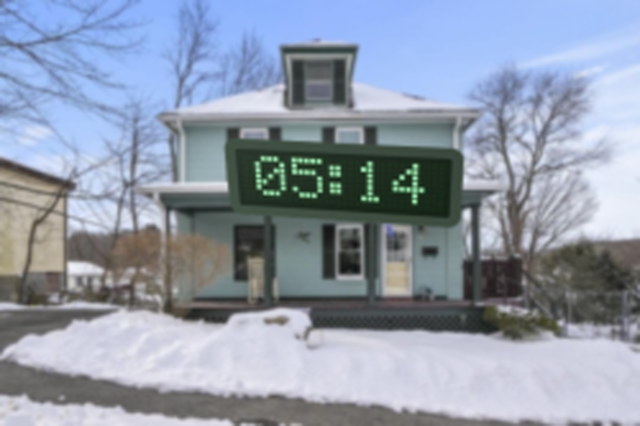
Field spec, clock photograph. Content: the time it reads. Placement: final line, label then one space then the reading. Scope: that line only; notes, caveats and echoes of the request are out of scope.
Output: 5:14
